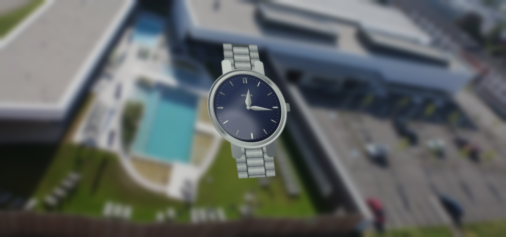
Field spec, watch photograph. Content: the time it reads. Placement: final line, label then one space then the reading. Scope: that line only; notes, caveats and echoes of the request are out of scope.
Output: 12:16
